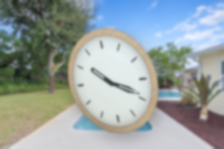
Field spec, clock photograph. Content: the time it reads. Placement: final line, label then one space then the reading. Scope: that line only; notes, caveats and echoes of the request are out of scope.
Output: 10:19
